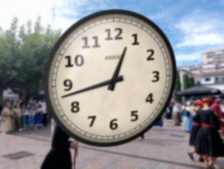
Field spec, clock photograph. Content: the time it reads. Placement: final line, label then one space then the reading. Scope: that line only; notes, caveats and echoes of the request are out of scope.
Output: 12:43
